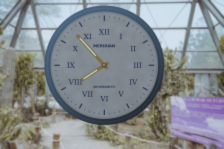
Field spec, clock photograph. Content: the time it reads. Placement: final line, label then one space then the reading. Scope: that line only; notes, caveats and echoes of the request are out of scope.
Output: 7:53
